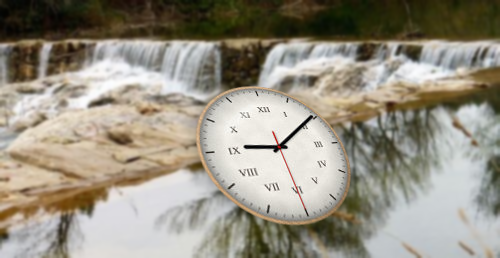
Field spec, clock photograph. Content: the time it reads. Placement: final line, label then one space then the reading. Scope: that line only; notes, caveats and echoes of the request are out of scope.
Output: 9:09:30
